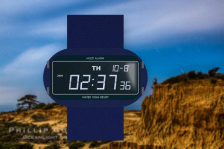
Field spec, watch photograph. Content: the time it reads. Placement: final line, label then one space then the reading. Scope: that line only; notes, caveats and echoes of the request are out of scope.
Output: 2:37:36
